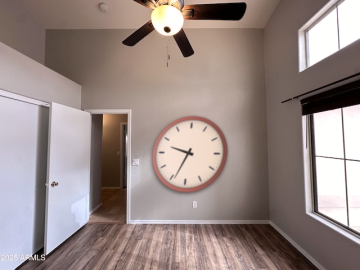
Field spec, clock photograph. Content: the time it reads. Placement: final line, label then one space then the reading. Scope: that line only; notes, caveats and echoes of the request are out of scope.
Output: 9:34
